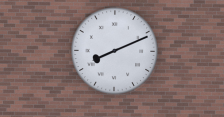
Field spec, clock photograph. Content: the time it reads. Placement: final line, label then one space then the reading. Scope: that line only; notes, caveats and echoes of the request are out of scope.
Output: 8:11
